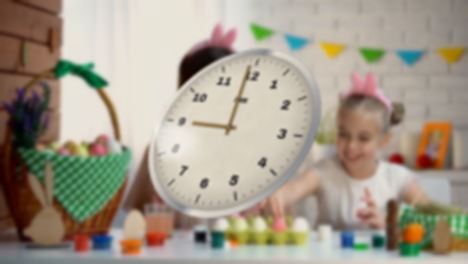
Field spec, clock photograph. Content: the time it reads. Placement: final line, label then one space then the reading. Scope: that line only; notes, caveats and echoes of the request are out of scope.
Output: 8:59
